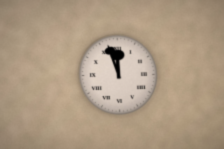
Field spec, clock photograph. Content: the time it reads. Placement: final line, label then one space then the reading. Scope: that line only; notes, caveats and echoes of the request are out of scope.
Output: 11:57
